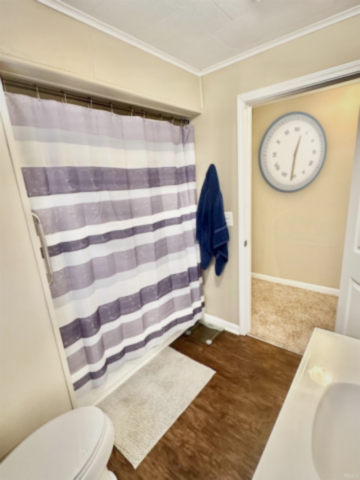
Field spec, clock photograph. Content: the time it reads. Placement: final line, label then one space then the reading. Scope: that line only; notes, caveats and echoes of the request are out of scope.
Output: 12:31
